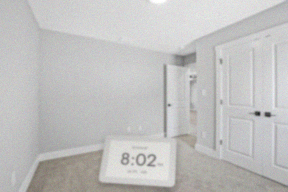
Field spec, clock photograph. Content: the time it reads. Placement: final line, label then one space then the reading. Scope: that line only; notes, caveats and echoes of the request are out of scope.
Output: 8:02
